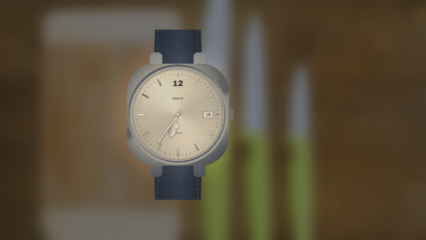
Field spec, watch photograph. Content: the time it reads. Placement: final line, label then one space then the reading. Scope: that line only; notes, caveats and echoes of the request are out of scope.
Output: 6:36
